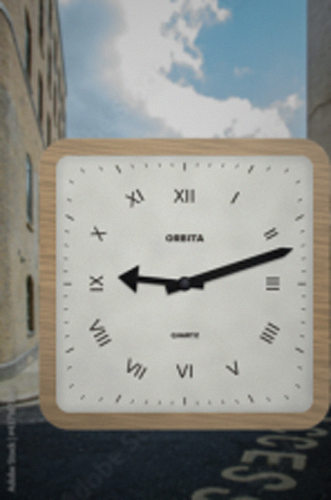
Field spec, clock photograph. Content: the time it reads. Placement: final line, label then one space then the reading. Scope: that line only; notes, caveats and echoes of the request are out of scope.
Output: 9:12
